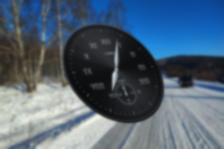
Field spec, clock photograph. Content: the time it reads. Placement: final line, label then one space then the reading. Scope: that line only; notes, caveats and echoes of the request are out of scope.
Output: 7:04
